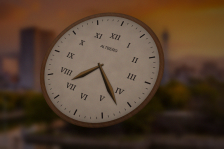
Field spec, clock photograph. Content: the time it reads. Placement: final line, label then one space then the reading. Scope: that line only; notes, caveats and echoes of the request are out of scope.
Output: 7:22
